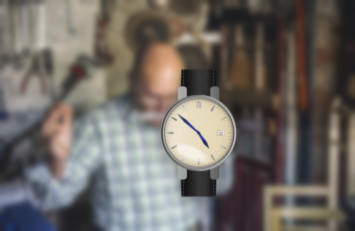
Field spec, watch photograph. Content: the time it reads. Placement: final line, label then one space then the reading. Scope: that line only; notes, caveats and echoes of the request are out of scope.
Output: 4:52
